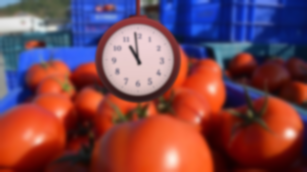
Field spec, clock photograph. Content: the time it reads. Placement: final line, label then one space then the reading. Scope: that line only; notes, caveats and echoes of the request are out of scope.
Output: 10:59
